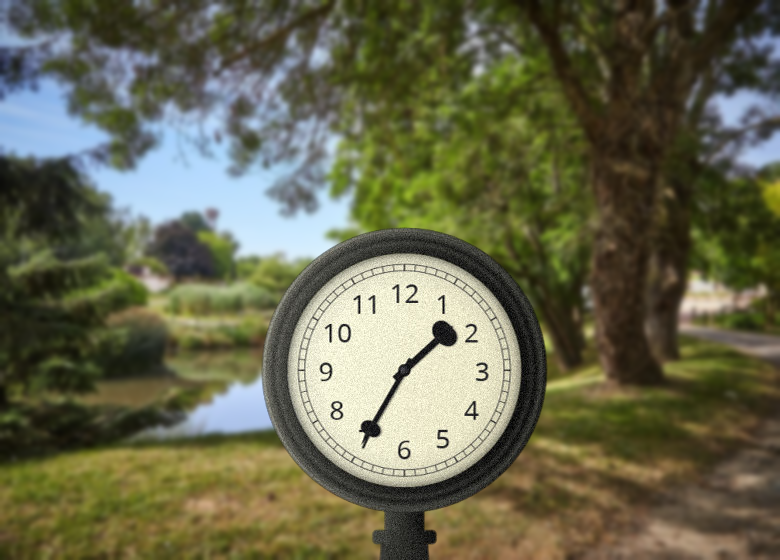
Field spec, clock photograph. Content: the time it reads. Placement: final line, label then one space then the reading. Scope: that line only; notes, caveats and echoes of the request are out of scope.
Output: 1:35
